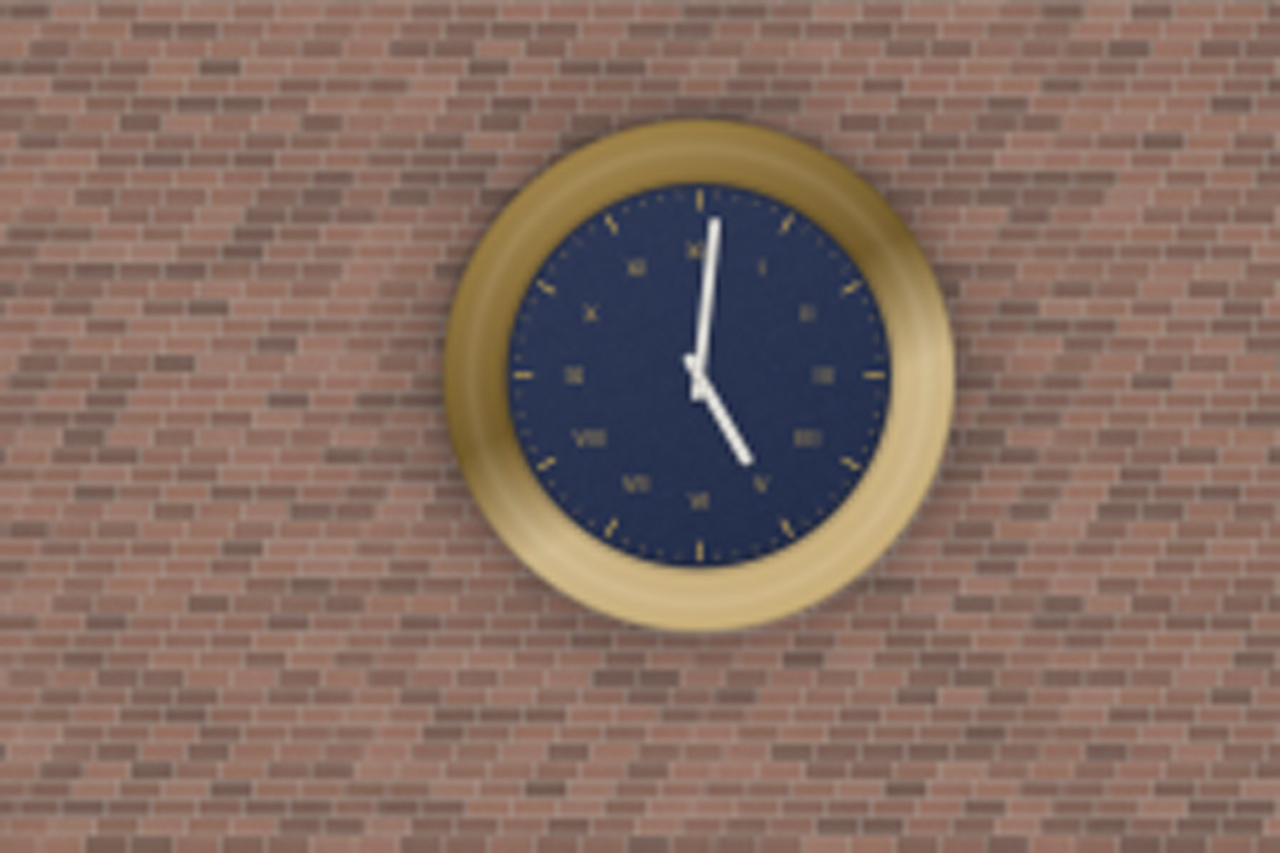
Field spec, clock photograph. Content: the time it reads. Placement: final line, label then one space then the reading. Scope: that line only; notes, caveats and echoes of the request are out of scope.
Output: 5:01
